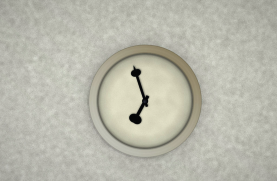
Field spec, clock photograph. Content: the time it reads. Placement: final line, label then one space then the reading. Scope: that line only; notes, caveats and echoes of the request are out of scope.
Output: 6:57
